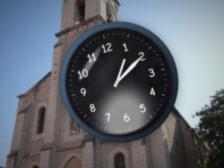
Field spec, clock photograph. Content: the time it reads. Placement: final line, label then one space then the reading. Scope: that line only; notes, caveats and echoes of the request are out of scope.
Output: 1:10
